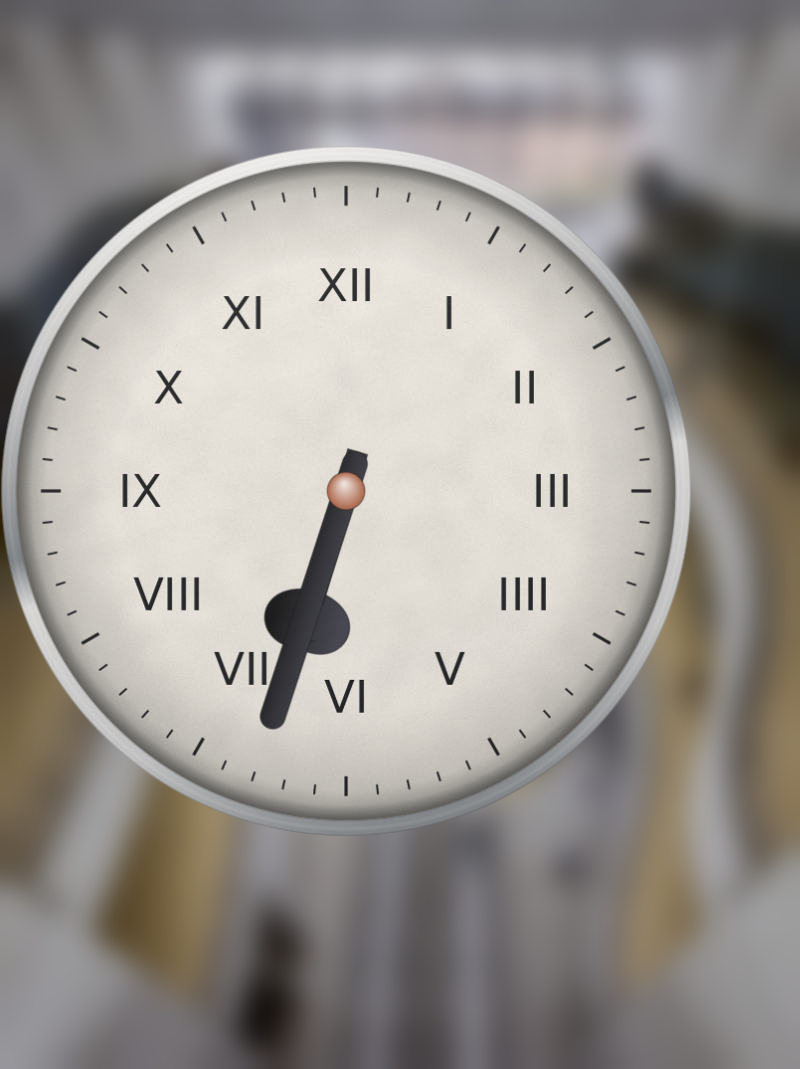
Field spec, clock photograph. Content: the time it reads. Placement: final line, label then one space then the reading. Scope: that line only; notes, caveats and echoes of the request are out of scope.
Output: 6:33
